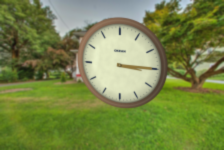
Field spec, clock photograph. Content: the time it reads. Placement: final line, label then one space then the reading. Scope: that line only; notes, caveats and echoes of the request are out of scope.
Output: 3:15
